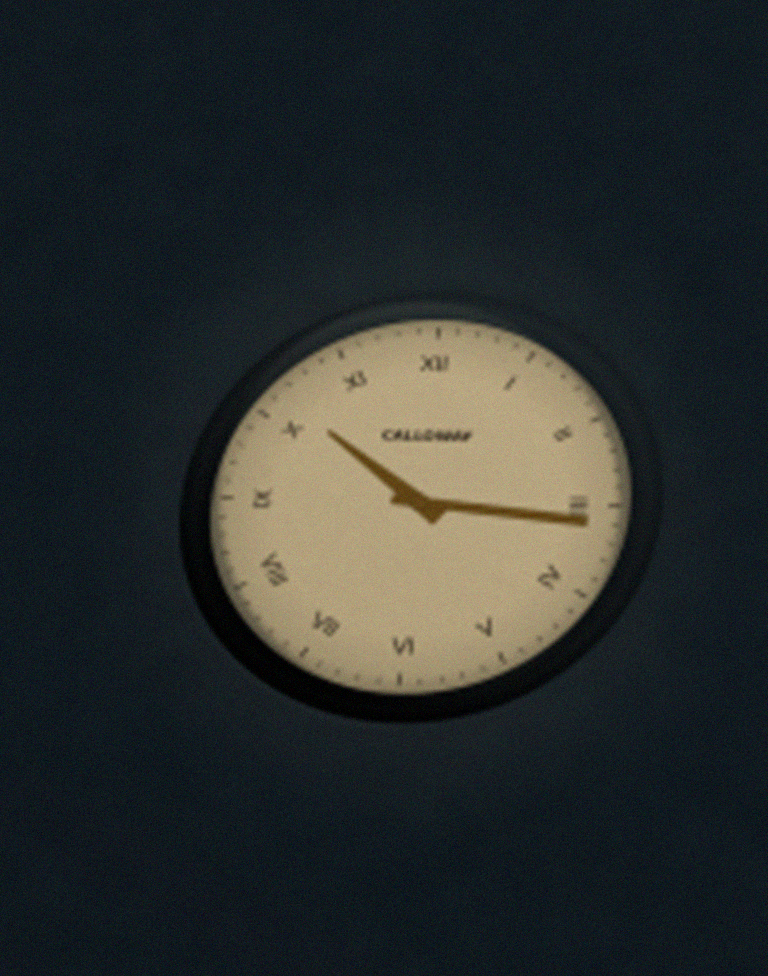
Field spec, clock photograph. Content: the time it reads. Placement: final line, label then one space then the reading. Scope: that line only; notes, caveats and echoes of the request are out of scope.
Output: 10:16
